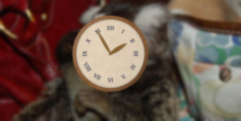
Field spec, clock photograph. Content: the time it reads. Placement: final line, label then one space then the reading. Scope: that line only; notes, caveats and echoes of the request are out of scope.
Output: 1:55
